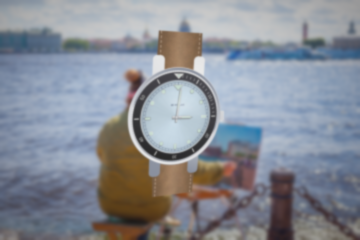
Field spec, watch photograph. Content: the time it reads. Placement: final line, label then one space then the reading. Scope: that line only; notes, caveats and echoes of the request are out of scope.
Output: 3:01
